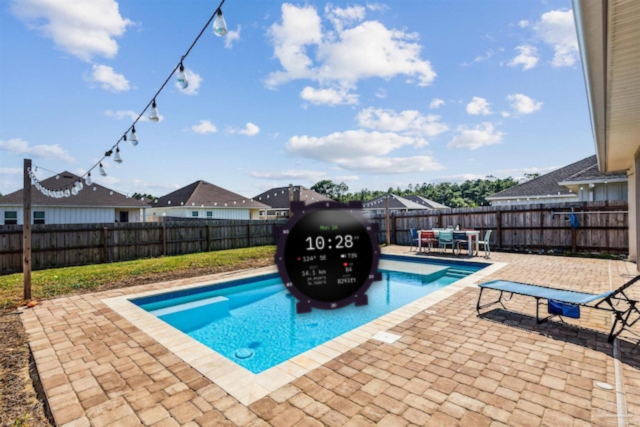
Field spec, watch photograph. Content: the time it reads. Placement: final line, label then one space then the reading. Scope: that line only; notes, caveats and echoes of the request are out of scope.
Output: 10:28
